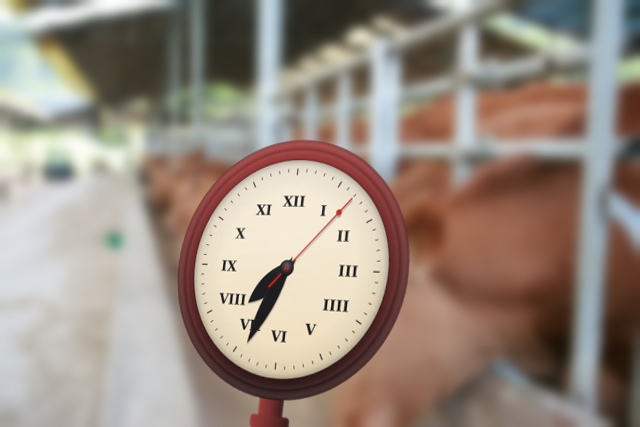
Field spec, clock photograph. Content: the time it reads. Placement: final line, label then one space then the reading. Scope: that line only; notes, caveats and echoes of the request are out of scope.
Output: 7:34:07
